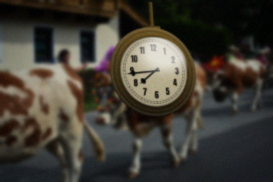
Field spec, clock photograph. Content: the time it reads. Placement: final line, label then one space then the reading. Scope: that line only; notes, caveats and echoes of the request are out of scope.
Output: 7:44
